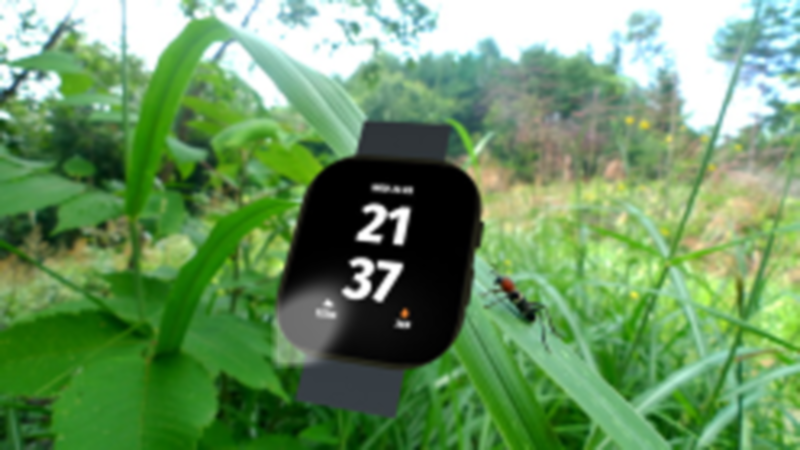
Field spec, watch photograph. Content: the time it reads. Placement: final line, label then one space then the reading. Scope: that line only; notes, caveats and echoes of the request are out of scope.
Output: 21:37
